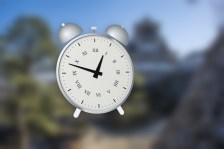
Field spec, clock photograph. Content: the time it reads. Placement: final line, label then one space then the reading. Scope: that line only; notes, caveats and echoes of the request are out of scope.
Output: 12:48
